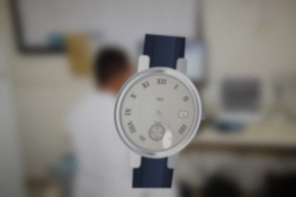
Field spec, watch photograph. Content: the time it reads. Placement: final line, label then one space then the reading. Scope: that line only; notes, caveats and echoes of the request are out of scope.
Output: 4:23
